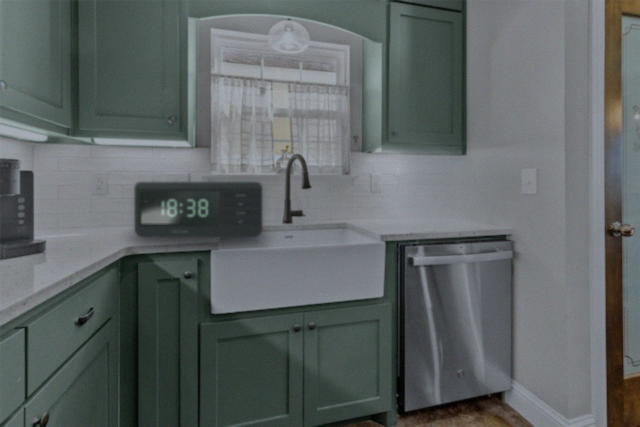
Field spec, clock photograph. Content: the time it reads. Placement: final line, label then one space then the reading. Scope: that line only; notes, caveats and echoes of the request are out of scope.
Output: 18:38
